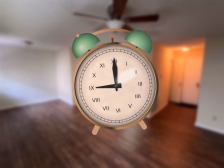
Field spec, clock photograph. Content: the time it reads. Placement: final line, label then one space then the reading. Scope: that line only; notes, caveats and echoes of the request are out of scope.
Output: 9:00
